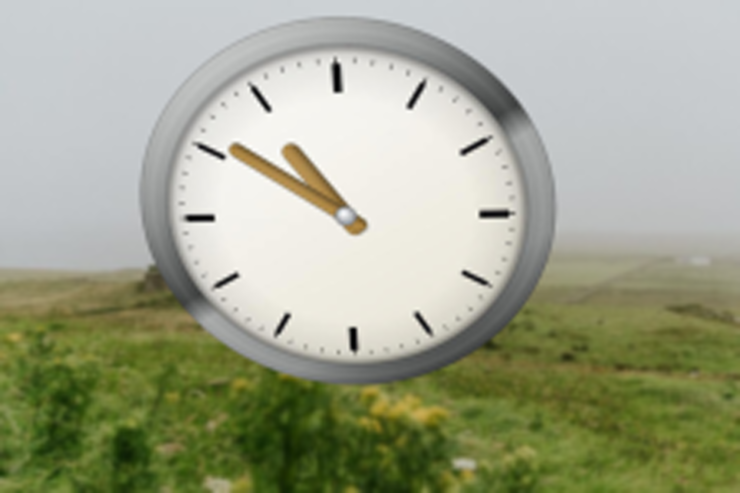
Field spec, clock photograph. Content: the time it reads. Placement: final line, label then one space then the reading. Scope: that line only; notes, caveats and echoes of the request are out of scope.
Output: 10:51
